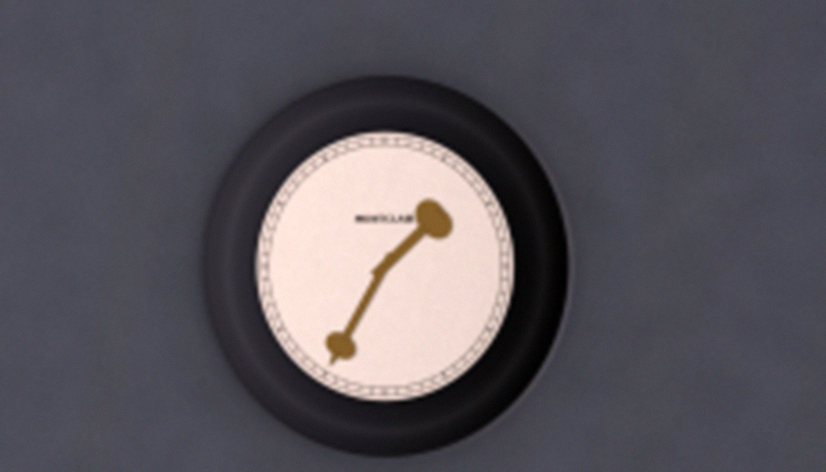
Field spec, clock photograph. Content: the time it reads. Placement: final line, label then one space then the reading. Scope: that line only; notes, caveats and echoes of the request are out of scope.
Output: 1:35
